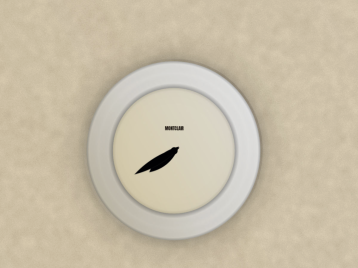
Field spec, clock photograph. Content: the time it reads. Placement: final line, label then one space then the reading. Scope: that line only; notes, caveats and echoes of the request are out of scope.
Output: 7:40
